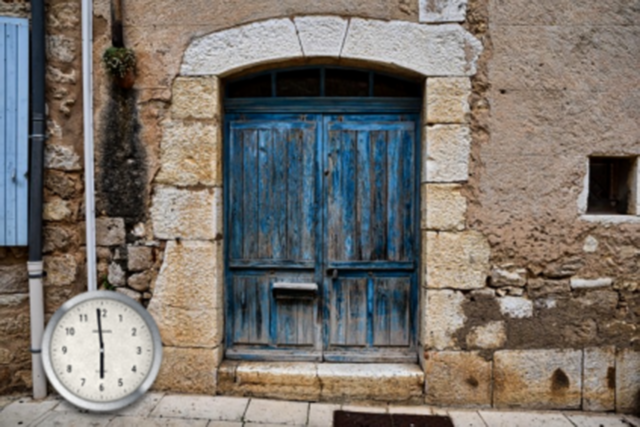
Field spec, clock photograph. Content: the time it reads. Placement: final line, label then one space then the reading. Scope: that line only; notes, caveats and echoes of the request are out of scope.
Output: 5:59
